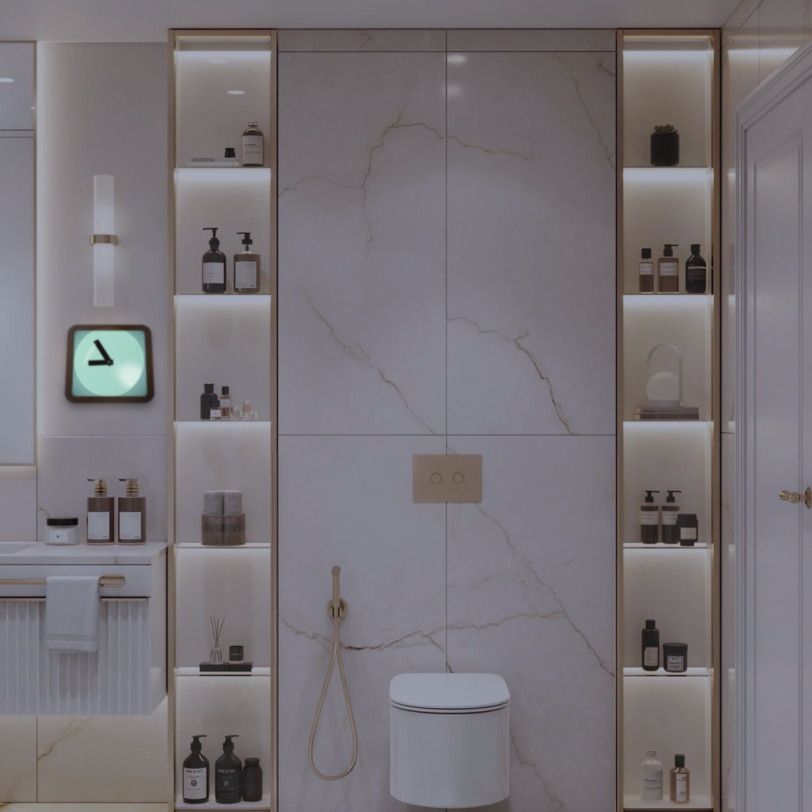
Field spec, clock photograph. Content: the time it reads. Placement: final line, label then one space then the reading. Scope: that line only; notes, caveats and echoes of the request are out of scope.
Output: 8:55
